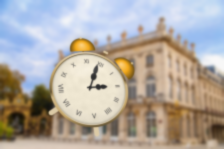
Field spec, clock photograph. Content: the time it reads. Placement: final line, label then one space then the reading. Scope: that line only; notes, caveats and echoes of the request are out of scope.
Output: 1:59
